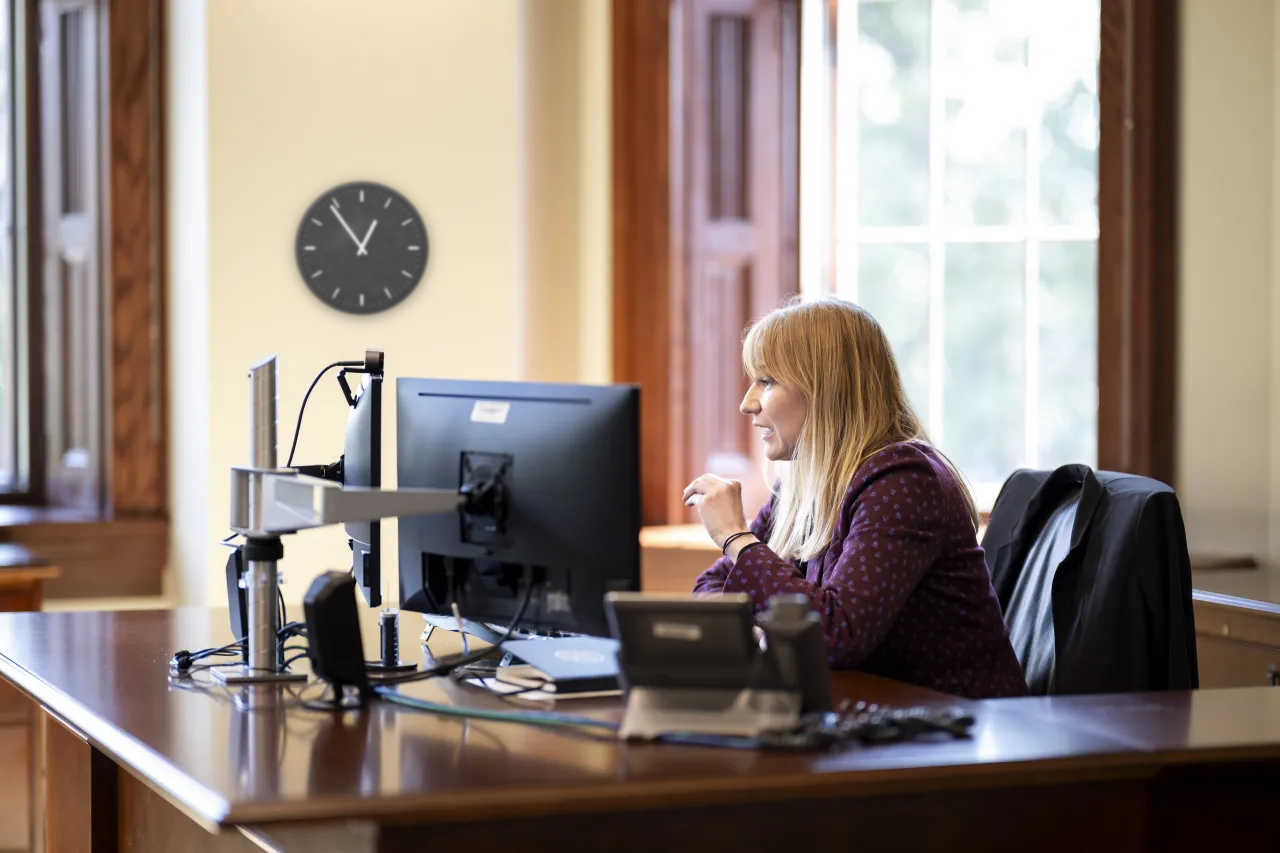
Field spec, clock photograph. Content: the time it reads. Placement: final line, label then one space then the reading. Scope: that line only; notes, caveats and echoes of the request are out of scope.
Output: 12:54
